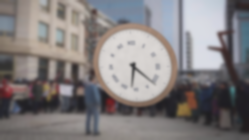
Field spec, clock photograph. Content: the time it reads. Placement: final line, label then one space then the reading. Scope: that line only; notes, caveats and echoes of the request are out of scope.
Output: 6:22
